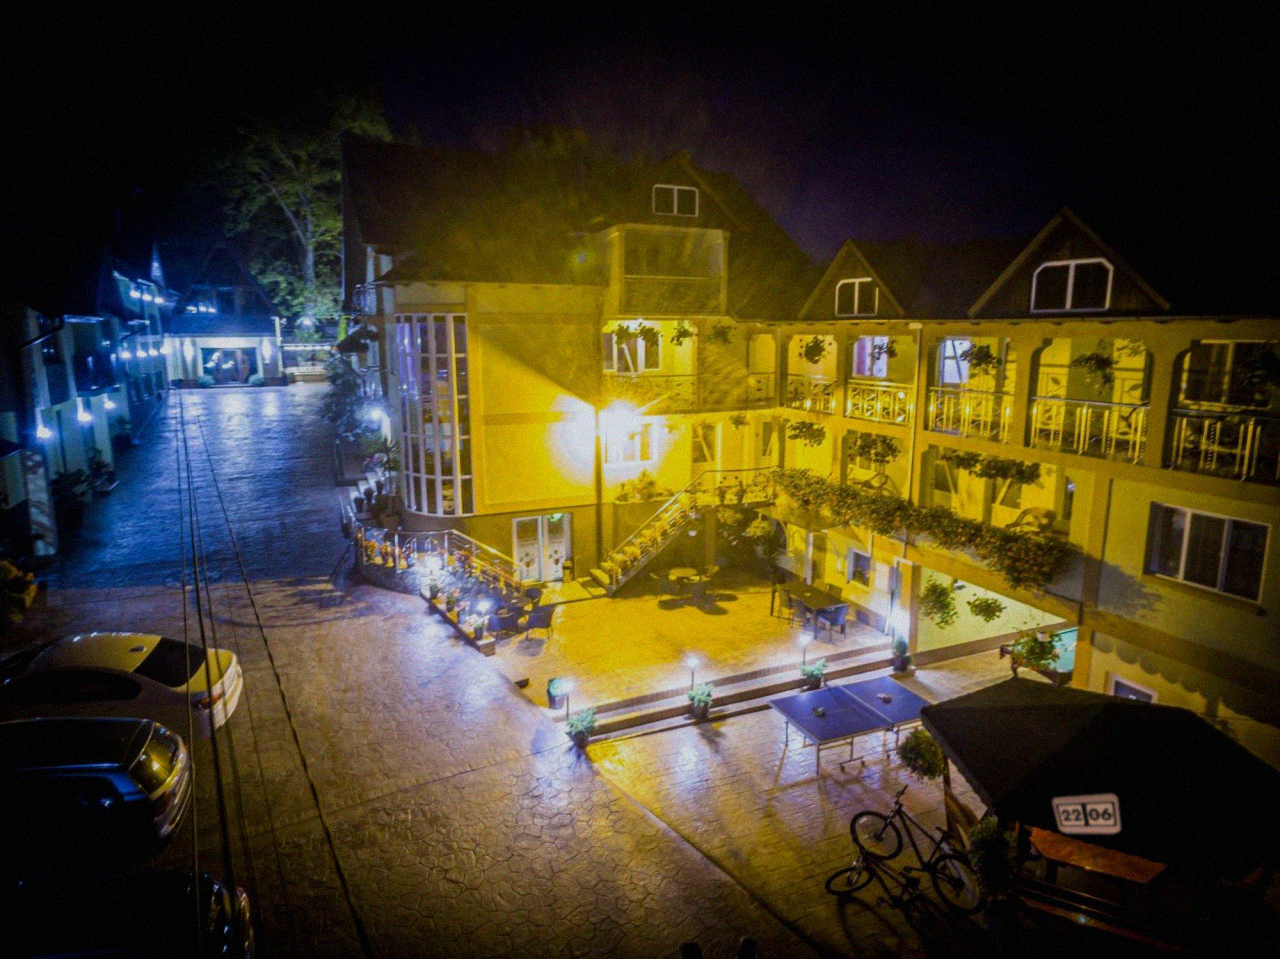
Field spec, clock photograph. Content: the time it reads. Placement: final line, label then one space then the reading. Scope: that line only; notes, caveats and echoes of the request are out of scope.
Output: 22:06
